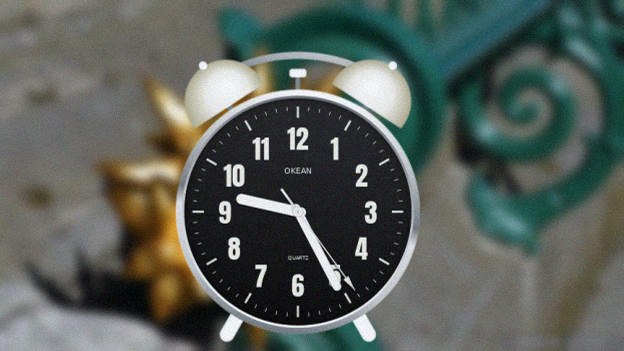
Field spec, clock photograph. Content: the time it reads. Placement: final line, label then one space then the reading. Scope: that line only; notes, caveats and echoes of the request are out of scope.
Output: 9:25:24
